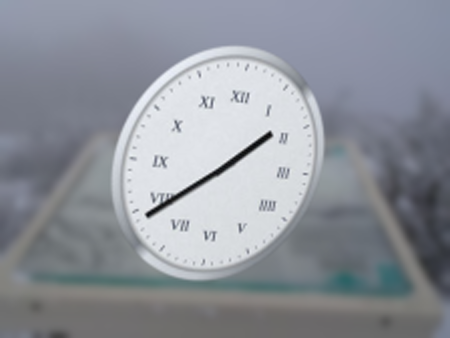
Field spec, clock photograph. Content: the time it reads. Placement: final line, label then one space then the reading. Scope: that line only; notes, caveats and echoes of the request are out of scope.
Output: 1:39
